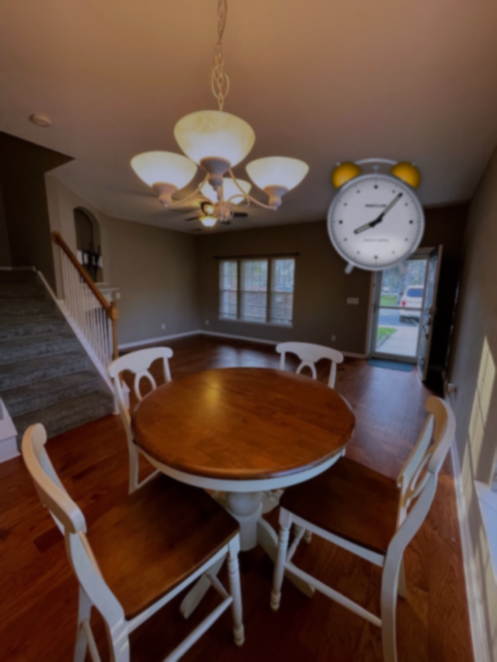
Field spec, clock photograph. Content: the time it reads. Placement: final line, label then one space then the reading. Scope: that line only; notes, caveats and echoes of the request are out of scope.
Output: 8:07
